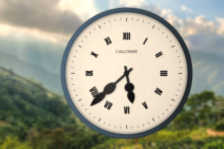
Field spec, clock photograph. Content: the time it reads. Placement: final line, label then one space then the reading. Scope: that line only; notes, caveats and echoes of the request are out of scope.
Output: 5:38
